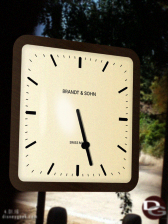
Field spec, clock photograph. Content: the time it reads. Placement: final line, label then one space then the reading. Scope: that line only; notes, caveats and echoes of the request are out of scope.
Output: 5:27
